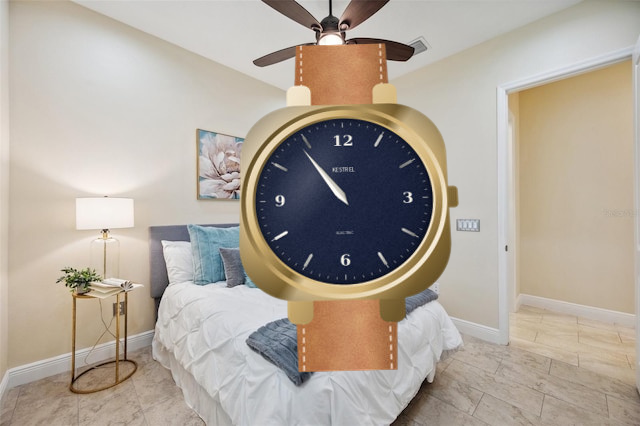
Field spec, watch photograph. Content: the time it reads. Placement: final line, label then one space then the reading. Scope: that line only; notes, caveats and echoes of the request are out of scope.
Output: 10:54
